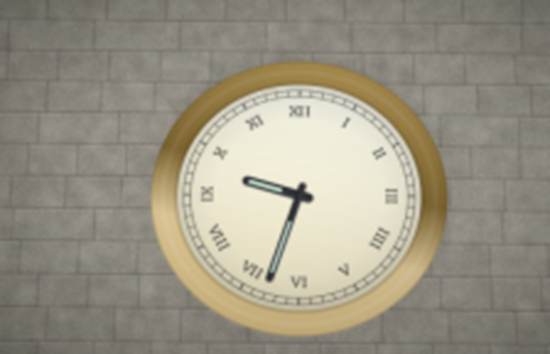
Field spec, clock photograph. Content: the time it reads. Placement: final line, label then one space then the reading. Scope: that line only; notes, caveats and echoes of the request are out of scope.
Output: 9:33
